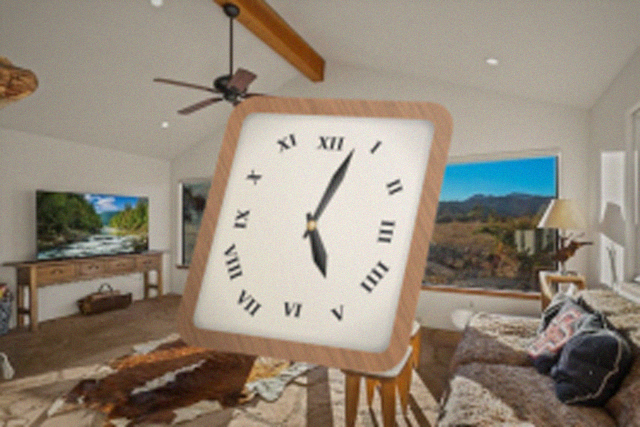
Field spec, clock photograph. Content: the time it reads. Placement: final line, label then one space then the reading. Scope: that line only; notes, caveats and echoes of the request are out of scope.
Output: 5:03
